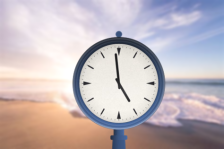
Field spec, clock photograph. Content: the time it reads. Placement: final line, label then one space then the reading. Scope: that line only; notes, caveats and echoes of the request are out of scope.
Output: 4:59
